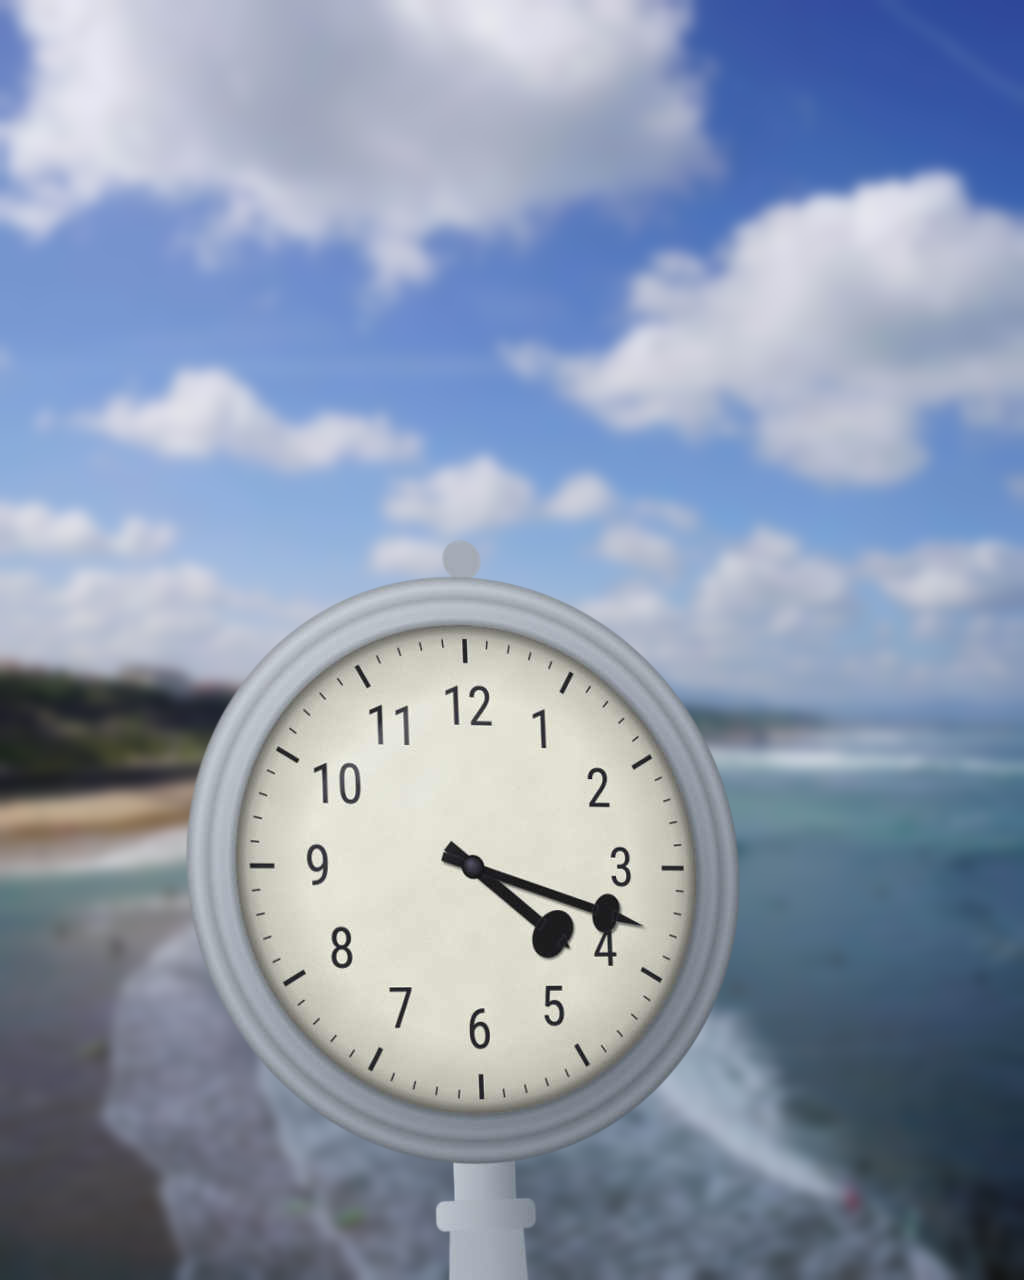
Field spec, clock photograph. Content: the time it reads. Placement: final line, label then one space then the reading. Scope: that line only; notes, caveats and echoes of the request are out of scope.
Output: 4:18
